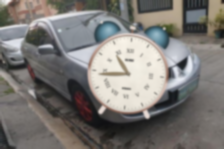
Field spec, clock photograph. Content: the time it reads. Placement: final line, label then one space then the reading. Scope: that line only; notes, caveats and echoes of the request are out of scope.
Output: 10:44
